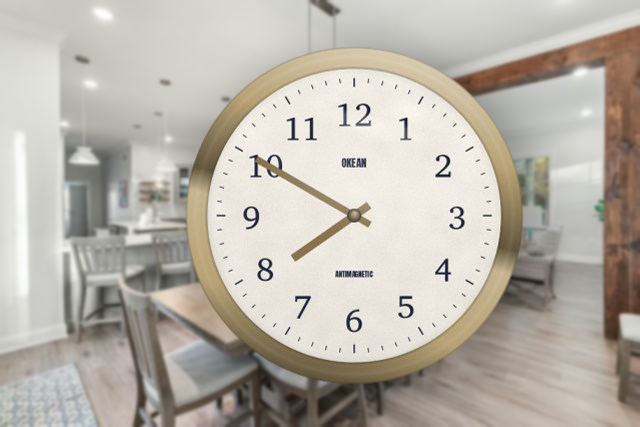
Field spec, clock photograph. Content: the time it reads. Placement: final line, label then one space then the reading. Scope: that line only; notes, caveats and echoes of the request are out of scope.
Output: 7:50
